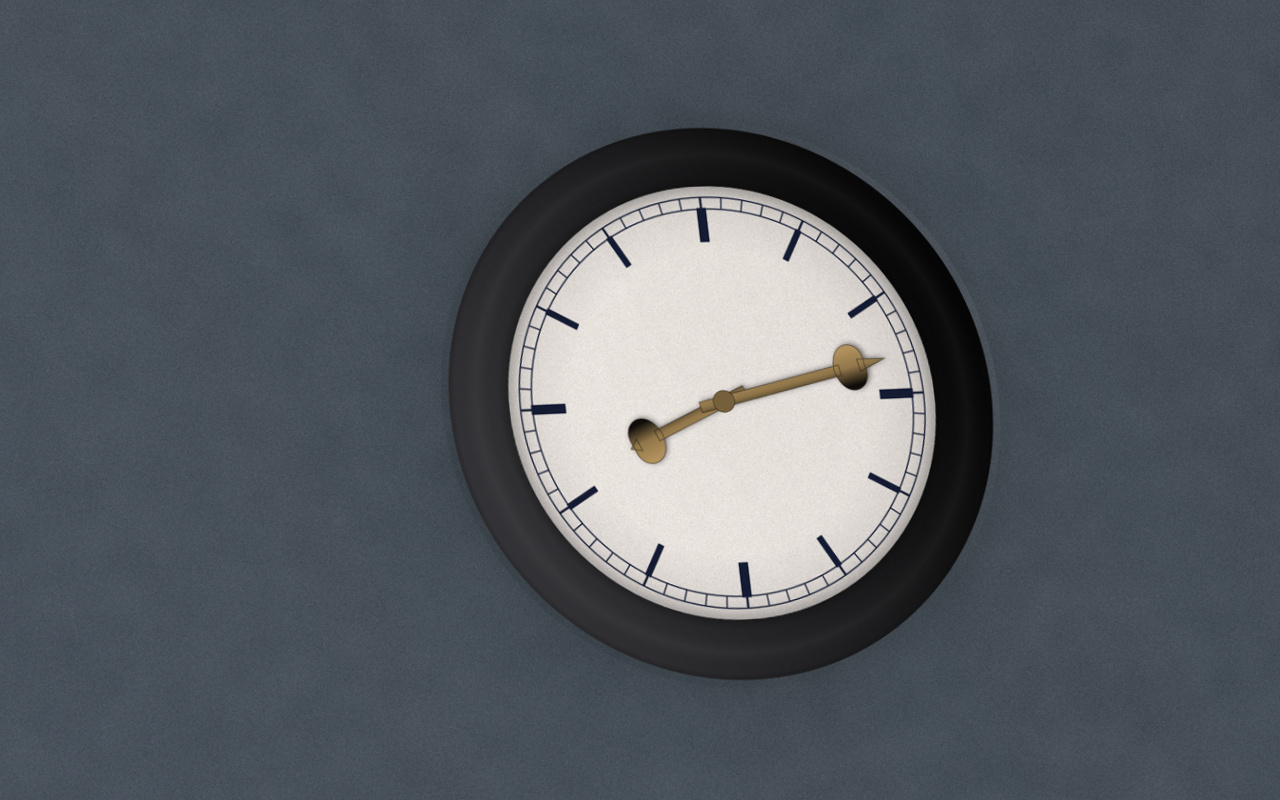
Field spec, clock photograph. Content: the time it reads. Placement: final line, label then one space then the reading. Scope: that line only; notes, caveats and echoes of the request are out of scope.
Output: 8:13
